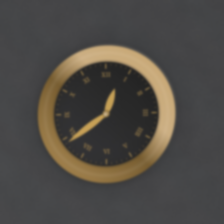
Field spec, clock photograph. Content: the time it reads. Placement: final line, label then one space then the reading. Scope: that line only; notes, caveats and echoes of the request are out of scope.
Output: 12:39
